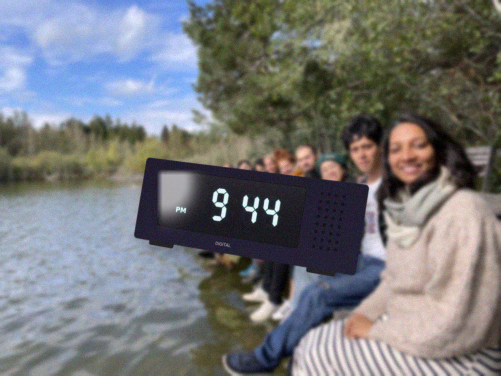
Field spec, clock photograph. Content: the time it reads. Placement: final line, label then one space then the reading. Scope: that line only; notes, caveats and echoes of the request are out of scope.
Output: 9:44
